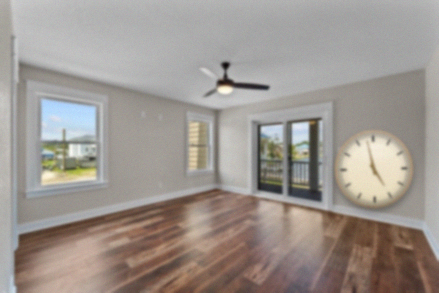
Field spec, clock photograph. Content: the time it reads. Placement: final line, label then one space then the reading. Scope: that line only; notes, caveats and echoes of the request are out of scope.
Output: 4:58
